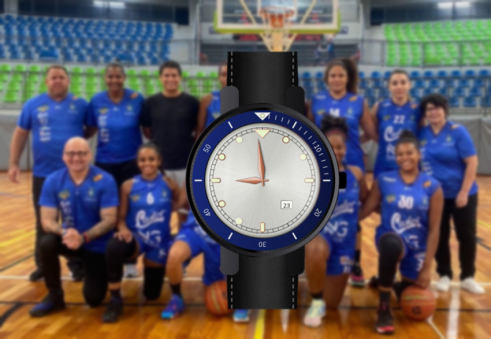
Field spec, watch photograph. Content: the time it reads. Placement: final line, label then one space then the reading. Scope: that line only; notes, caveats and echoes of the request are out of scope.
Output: 8:59
